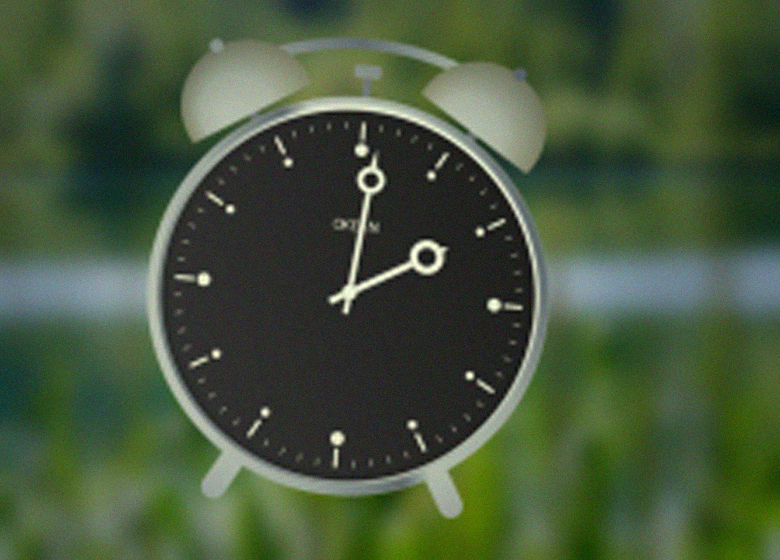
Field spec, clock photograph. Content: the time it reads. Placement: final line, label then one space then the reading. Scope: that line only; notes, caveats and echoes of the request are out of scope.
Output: 2:01
